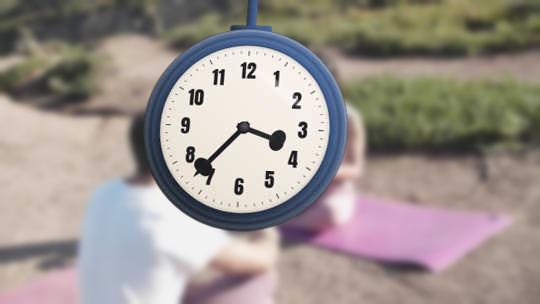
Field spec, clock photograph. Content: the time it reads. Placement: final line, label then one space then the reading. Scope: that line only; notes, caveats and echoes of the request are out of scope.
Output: 3:37
